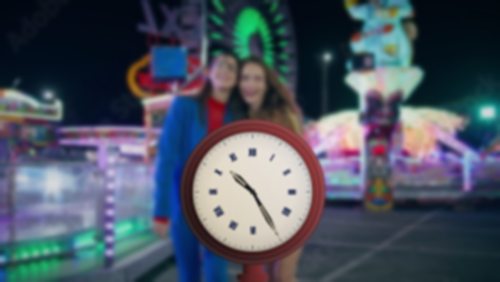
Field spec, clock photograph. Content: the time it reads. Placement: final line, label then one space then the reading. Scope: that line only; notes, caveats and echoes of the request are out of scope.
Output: 10:25
